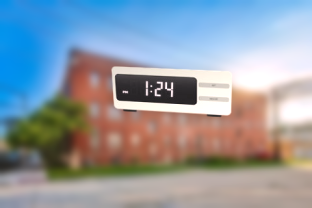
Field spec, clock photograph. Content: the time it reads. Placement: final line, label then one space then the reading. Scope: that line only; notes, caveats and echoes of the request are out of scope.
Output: 1:24
